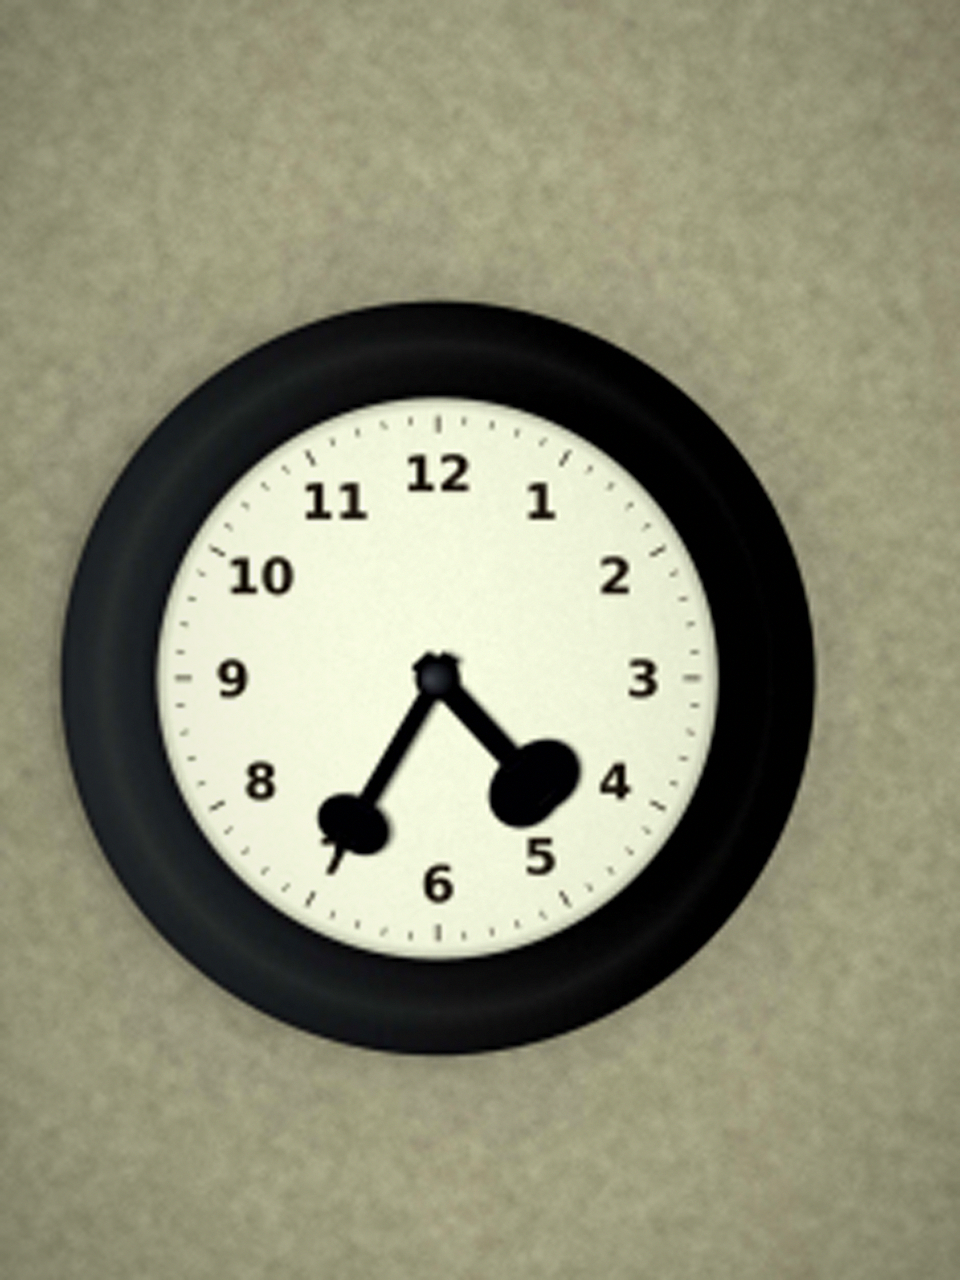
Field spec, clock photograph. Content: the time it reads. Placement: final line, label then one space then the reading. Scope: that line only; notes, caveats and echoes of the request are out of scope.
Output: 4:35
